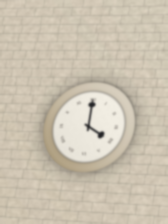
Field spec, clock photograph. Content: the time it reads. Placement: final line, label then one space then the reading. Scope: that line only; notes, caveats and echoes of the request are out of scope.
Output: 4:00
